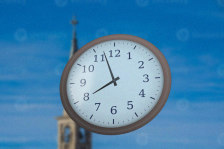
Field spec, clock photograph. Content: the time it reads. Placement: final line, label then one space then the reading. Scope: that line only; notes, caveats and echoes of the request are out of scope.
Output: 7:57
